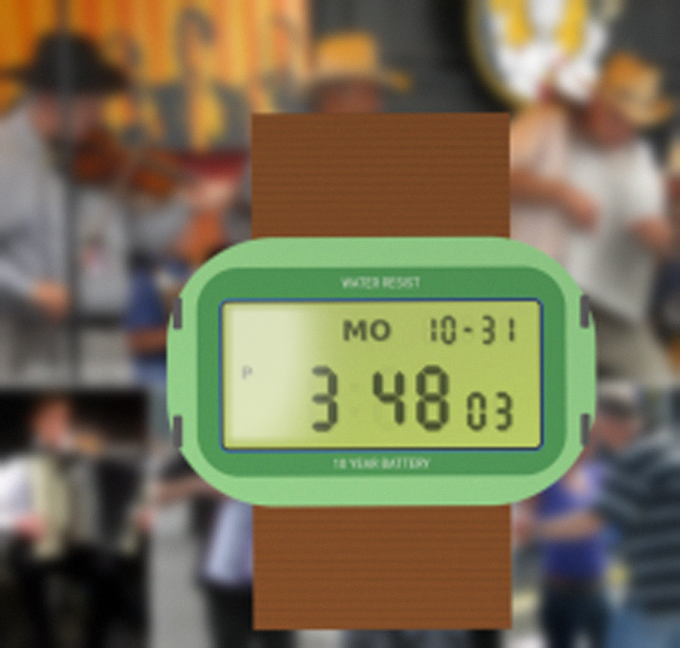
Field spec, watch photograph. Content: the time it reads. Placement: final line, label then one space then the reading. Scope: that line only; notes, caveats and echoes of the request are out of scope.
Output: 3:48:03
